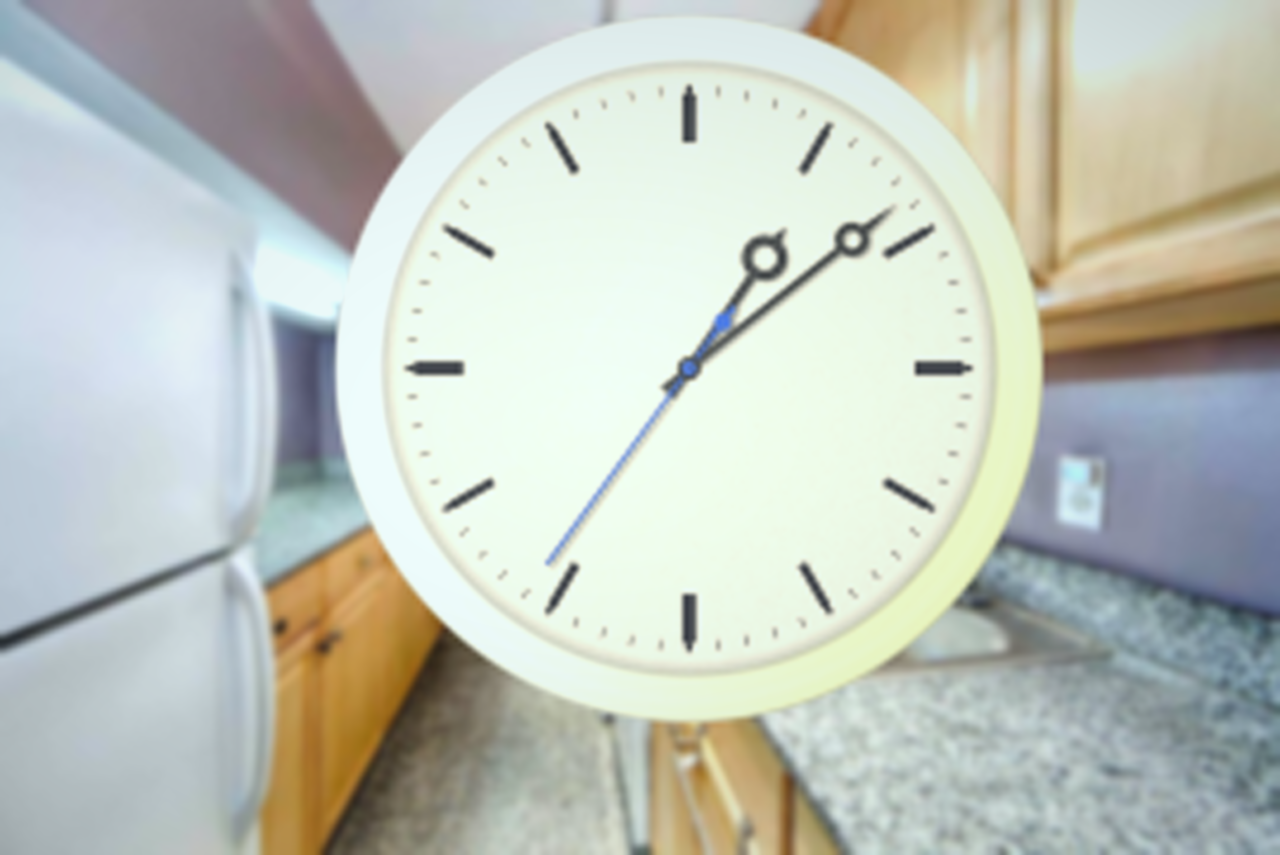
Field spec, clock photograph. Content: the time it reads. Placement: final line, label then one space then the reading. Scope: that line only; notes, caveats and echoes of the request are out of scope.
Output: 1:08:36
